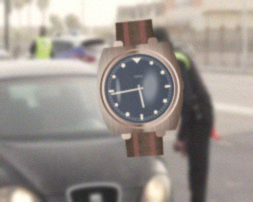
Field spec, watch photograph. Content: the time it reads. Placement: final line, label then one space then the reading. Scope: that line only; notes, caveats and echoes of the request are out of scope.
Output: 5:44
